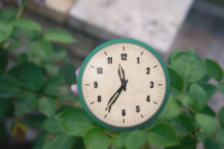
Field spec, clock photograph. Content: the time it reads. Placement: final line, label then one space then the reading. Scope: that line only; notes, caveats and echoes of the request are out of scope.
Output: 11:36
